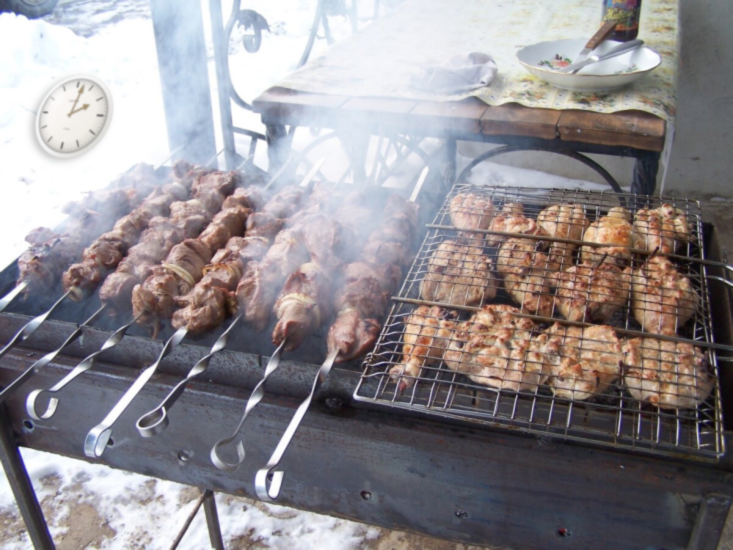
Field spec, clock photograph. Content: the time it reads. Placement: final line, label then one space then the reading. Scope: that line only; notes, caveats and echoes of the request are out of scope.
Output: 2:02
